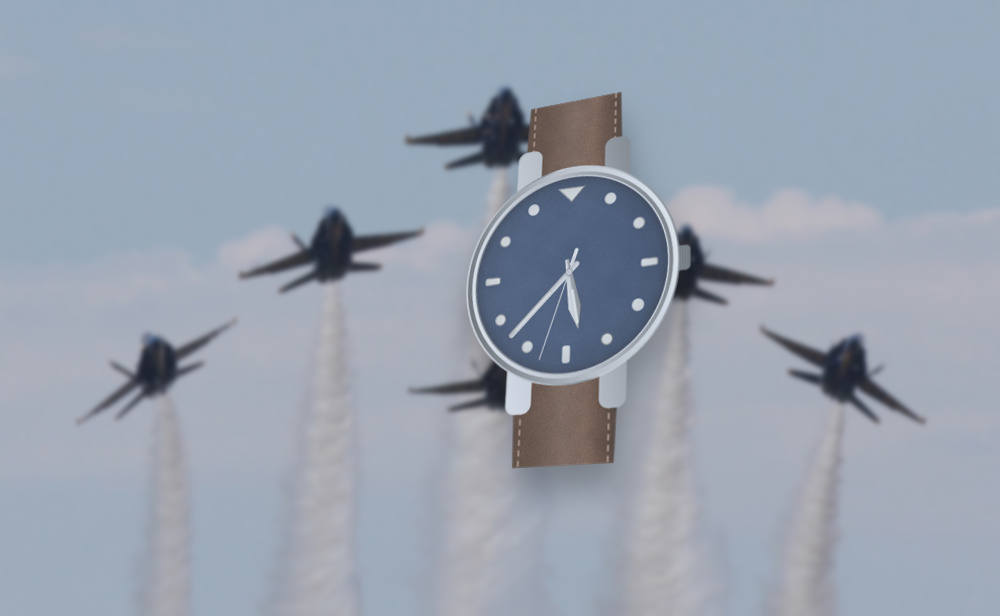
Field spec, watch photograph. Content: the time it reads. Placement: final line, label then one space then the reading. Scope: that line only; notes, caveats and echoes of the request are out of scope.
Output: 5:37:33
